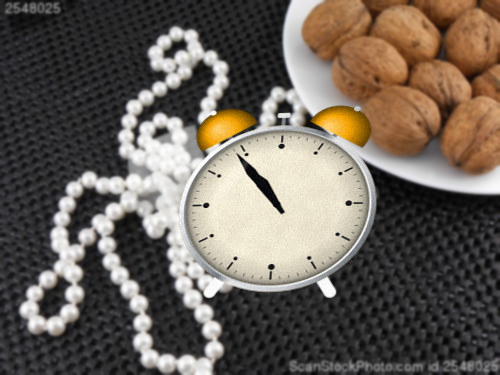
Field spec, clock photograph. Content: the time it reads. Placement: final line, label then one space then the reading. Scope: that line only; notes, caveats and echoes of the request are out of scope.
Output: 10:54
